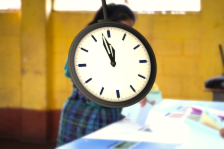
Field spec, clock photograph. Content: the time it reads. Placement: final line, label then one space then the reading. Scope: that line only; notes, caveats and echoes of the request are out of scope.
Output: 11:58
